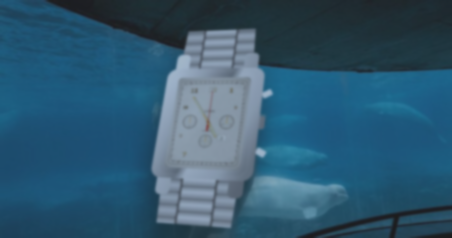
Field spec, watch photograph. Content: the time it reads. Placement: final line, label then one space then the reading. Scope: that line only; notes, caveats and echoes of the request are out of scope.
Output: 4:54
